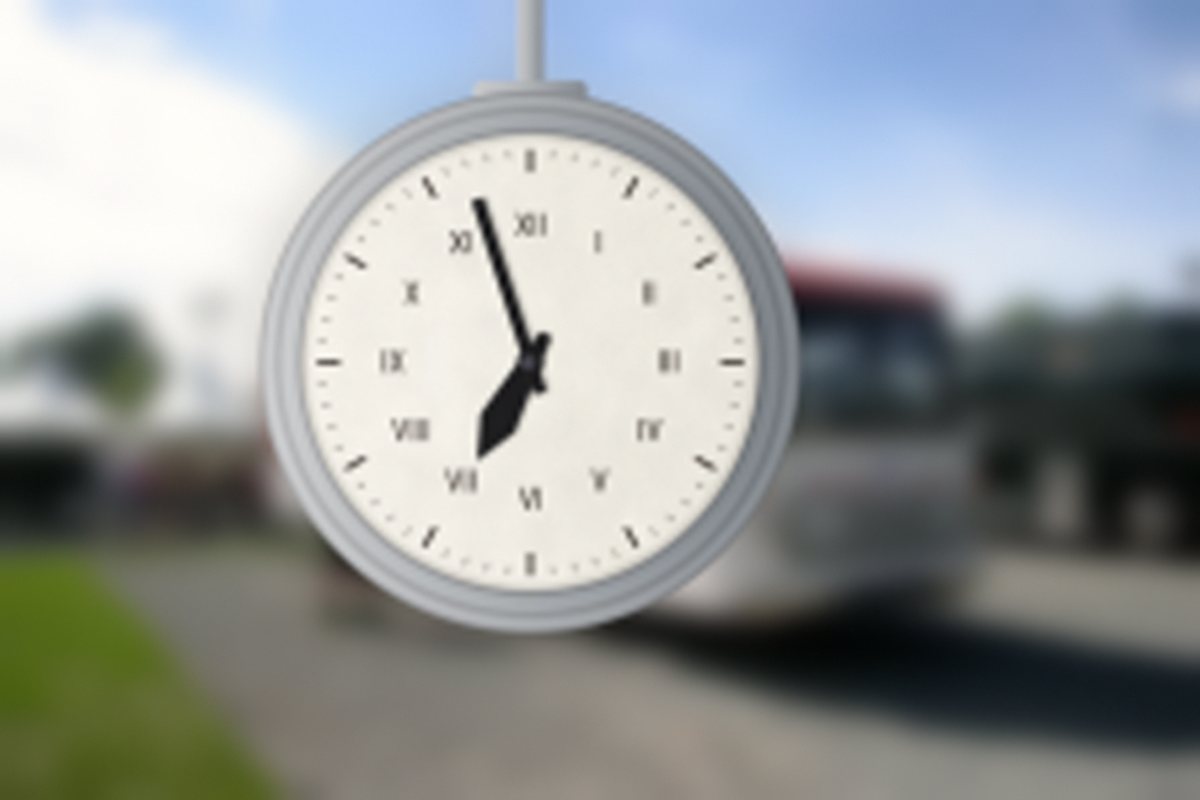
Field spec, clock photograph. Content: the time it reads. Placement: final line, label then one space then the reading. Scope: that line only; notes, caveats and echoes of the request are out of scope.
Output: 6:57
